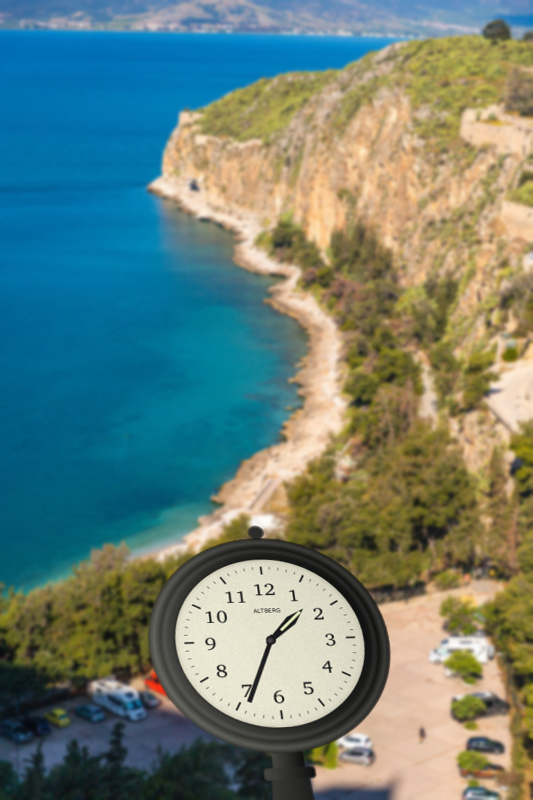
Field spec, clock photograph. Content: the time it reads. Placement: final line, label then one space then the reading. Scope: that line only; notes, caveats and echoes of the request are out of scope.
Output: 1:34
